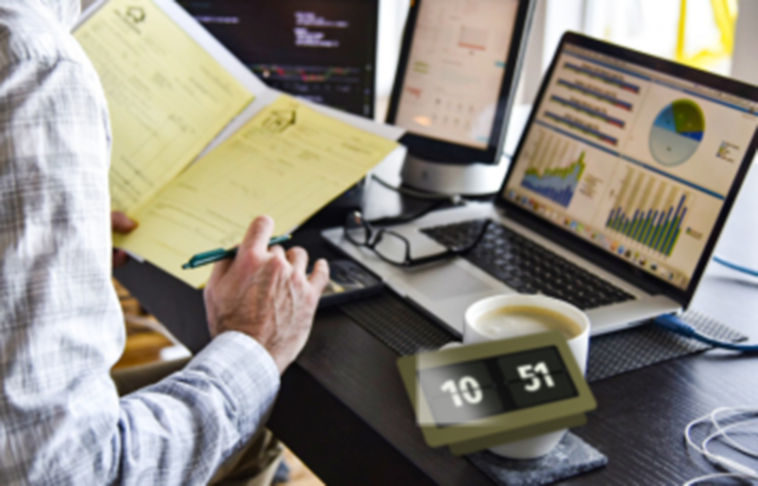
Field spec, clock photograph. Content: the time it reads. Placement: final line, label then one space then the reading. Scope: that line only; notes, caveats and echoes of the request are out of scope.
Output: 10:51
